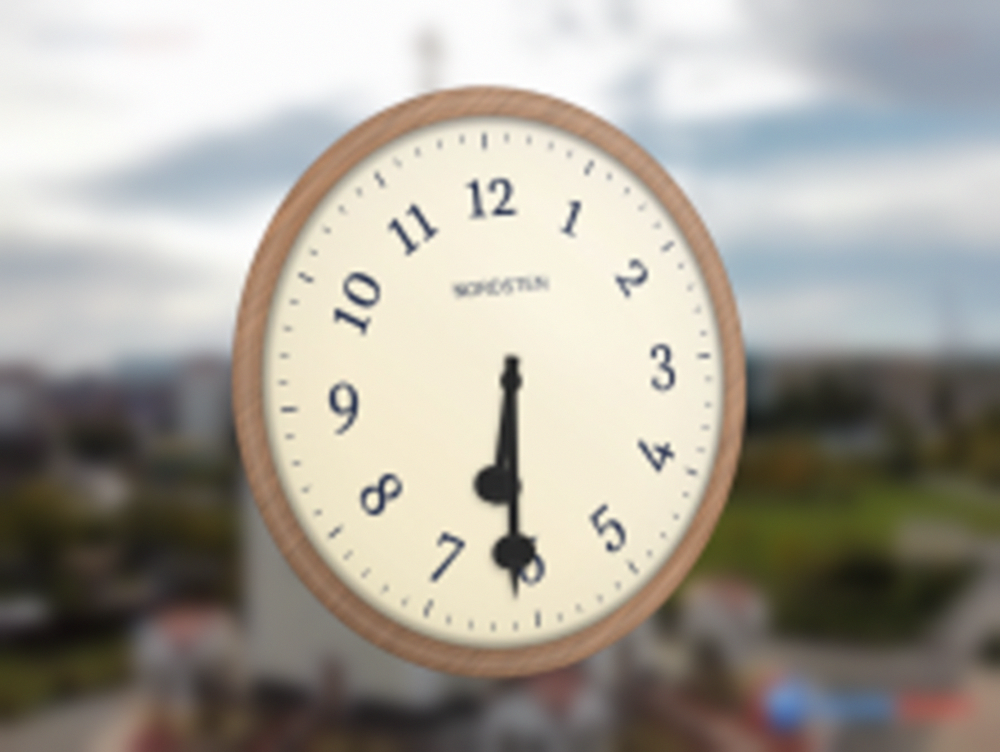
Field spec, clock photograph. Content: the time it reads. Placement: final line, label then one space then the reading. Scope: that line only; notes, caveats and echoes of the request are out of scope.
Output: 6:31
